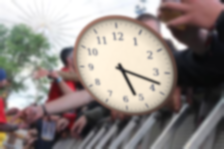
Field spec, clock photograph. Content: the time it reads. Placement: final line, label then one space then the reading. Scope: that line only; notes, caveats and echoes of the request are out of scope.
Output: 5:18
